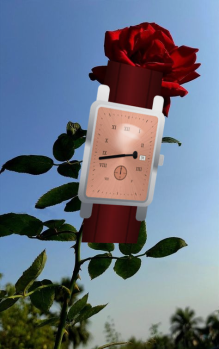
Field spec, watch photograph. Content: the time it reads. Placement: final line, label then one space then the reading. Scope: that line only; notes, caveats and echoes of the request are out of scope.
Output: 2:43
